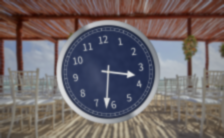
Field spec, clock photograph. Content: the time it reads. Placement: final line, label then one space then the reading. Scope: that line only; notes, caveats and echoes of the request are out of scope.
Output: 3:32
